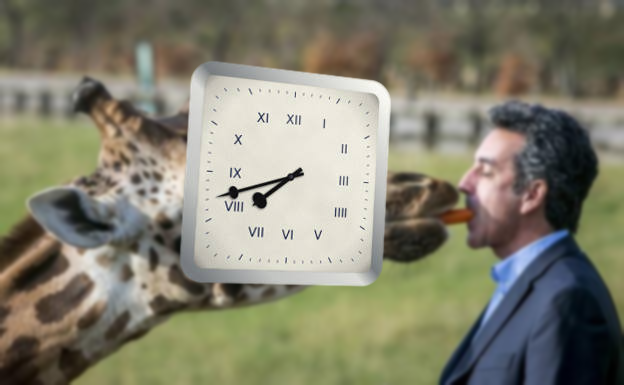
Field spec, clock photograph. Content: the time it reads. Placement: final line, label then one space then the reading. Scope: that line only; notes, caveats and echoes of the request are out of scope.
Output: 7:42
